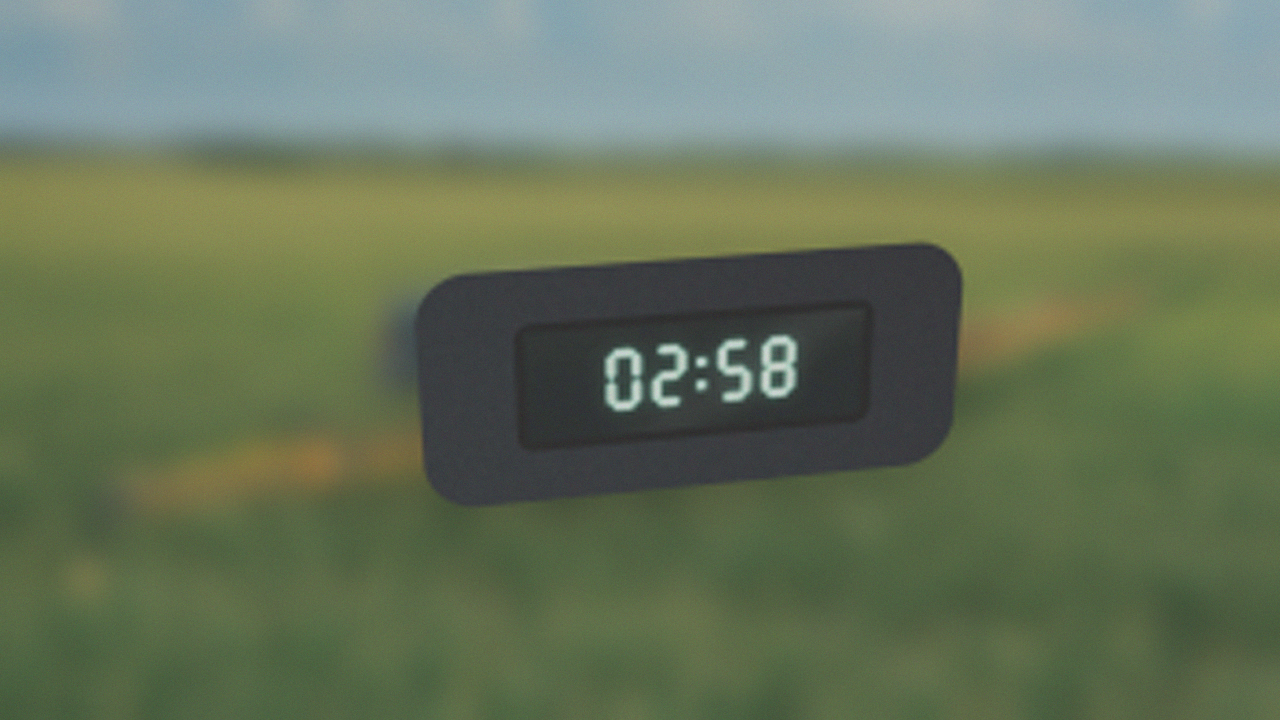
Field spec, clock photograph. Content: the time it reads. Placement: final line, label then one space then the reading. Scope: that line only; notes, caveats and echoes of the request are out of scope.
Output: 2:58
